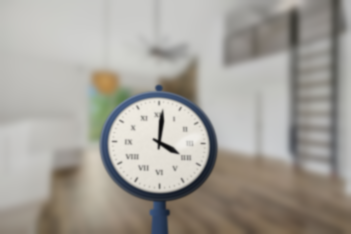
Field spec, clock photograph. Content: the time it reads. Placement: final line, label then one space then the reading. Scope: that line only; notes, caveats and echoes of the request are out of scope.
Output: 4:01
